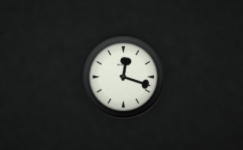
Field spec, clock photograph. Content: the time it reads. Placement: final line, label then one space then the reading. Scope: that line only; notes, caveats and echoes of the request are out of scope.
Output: 12:18
